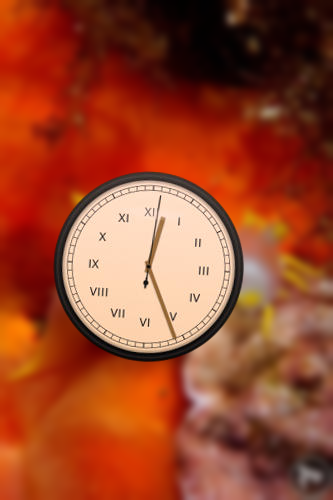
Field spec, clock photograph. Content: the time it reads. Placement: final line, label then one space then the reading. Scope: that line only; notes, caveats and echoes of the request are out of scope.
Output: 12:26:01
